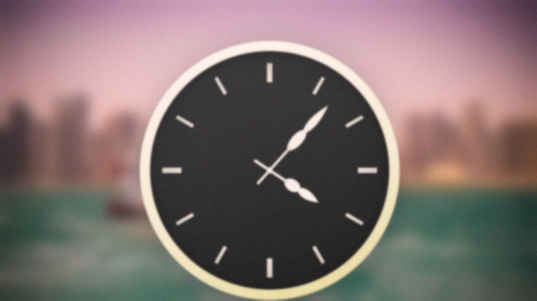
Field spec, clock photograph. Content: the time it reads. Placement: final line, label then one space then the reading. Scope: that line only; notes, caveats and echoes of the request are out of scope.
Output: 4:07
